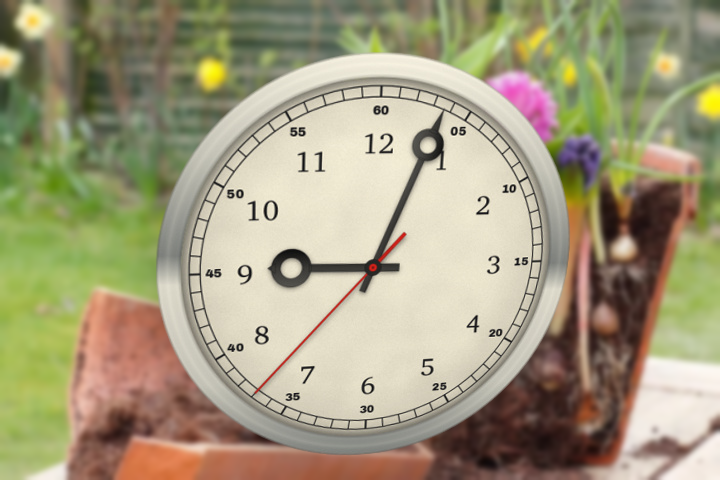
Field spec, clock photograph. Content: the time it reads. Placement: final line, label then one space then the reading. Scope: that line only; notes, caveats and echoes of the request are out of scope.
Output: 9:03:37
